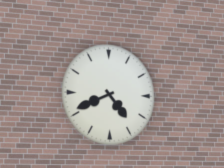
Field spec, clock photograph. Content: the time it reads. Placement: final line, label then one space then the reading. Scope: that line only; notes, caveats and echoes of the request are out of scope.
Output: 4:41
